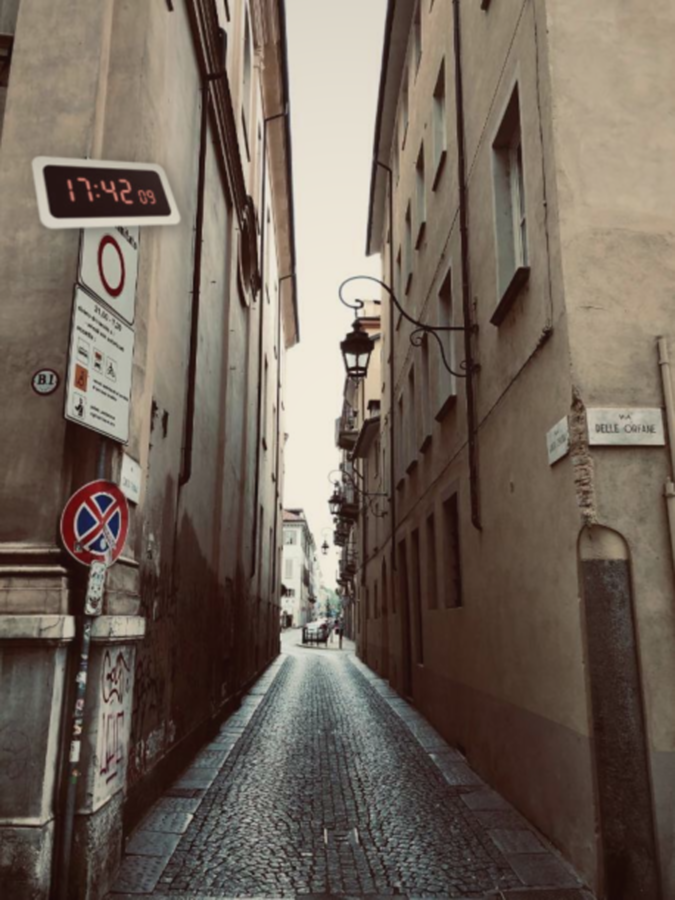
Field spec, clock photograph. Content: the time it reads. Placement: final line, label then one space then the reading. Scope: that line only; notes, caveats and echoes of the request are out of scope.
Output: 17:42:09
